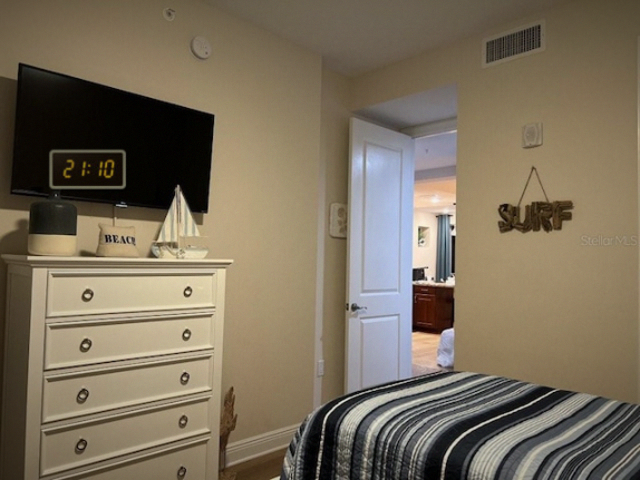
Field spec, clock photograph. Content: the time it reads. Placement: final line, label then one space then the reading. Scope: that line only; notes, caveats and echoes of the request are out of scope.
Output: 21:10
